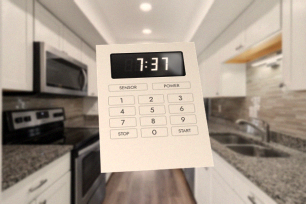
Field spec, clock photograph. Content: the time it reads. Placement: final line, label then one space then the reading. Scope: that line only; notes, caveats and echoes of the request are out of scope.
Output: 7:37
